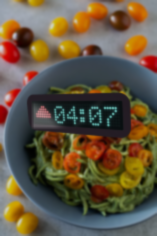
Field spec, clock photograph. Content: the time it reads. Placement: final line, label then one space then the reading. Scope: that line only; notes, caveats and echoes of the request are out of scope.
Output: 4:07
